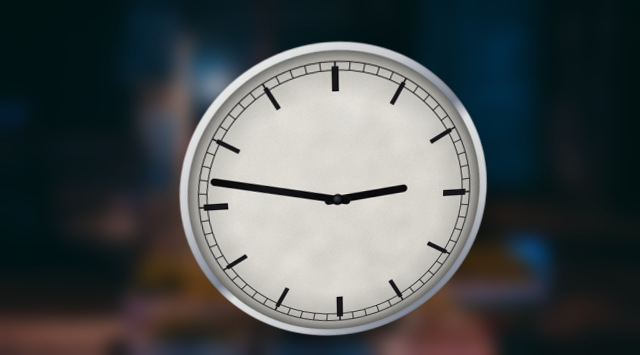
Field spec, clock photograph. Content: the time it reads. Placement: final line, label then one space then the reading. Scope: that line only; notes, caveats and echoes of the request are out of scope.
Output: 2:47
